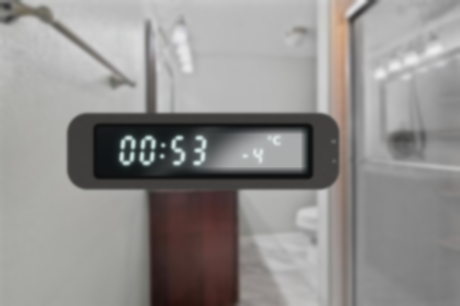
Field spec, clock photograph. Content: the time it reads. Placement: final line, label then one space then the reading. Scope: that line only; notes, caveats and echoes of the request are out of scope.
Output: 0:53
